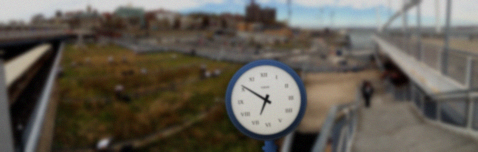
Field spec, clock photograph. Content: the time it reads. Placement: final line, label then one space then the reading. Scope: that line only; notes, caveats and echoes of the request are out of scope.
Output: 6:51
